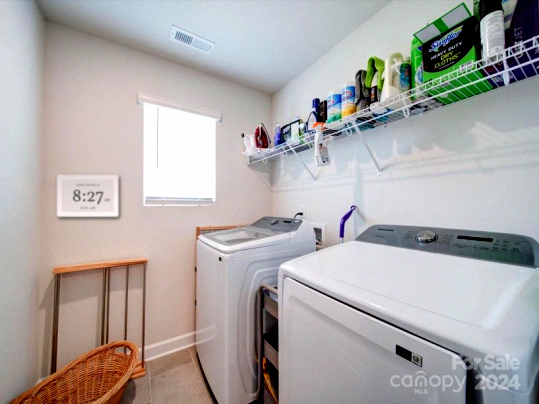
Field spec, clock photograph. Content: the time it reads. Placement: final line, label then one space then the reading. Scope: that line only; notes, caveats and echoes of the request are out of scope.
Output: 8:27
